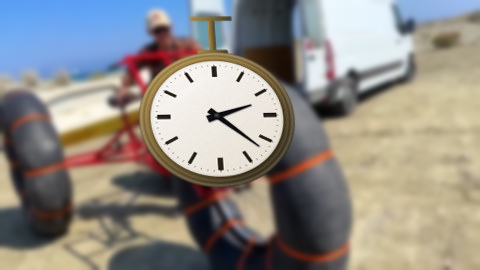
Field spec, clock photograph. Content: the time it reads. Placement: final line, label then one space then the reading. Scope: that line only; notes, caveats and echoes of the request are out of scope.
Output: 2:22
